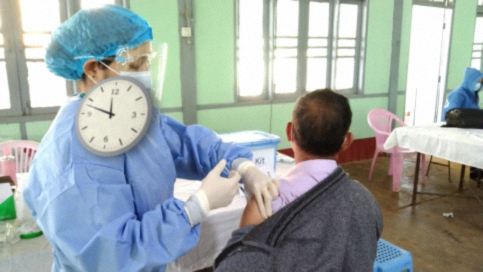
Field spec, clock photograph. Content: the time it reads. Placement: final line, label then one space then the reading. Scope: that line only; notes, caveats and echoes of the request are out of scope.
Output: 11:48
